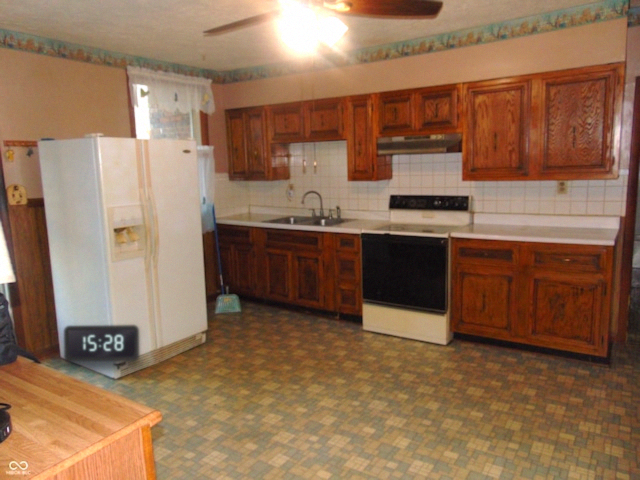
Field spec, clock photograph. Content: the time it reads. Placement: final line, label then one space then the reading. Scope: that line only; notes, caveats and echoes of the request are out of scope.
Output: 15:28
